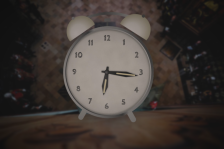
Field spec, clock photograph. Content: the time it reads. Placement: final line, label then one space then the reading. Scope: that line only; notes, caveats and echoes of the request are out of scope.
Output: 6:16
